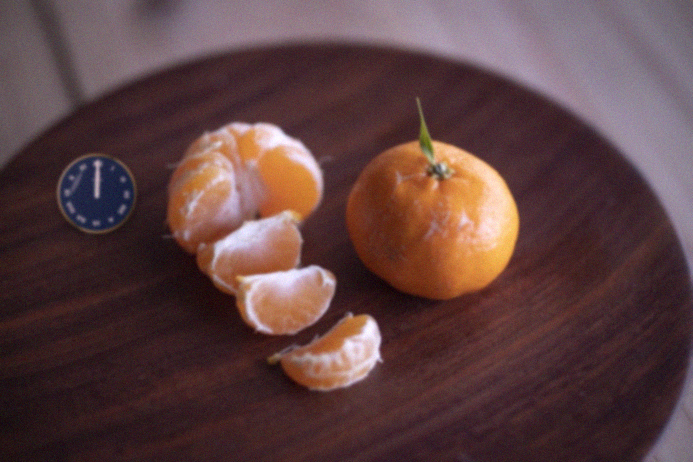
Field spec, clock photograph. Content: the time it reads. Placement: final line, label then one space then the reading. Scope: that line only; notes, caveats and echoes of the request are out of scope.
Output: 12:00
